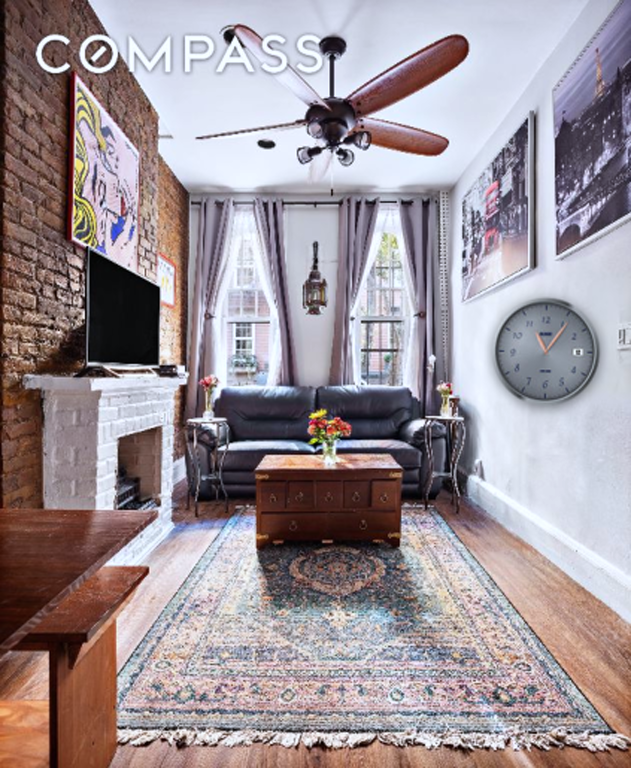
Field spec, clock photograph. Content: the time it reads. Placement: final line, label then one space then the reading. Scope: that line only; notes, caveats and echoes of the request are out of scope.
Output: 11:06
